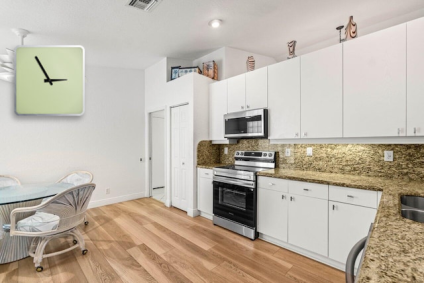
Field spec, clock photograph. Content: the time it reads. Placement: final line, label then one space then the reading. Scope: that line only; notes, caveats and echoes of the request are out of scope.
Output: 2:55
